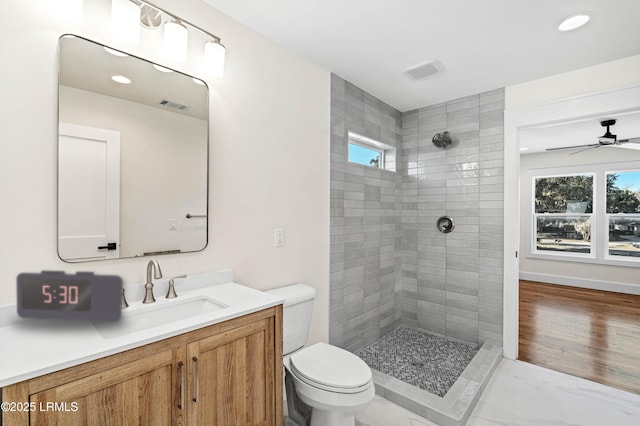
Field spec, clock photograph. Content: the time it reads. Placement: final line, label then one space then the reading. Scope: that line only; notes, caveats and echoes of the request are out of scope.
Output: 5:30
